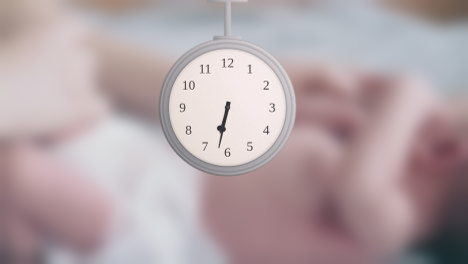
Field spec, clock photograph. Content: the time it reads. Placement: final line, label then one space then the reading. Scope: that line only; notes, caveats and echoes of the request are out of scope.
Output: 6:32
